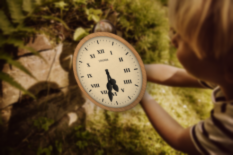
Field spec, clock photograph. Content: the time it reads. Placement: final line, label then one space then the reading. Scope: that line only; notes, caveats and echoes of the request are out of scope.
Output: 5:32
